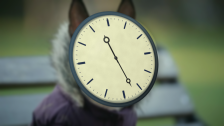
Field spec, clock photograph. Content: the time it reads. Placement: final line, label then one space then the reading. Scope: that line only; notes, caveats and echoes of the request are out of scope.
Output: 11:27
